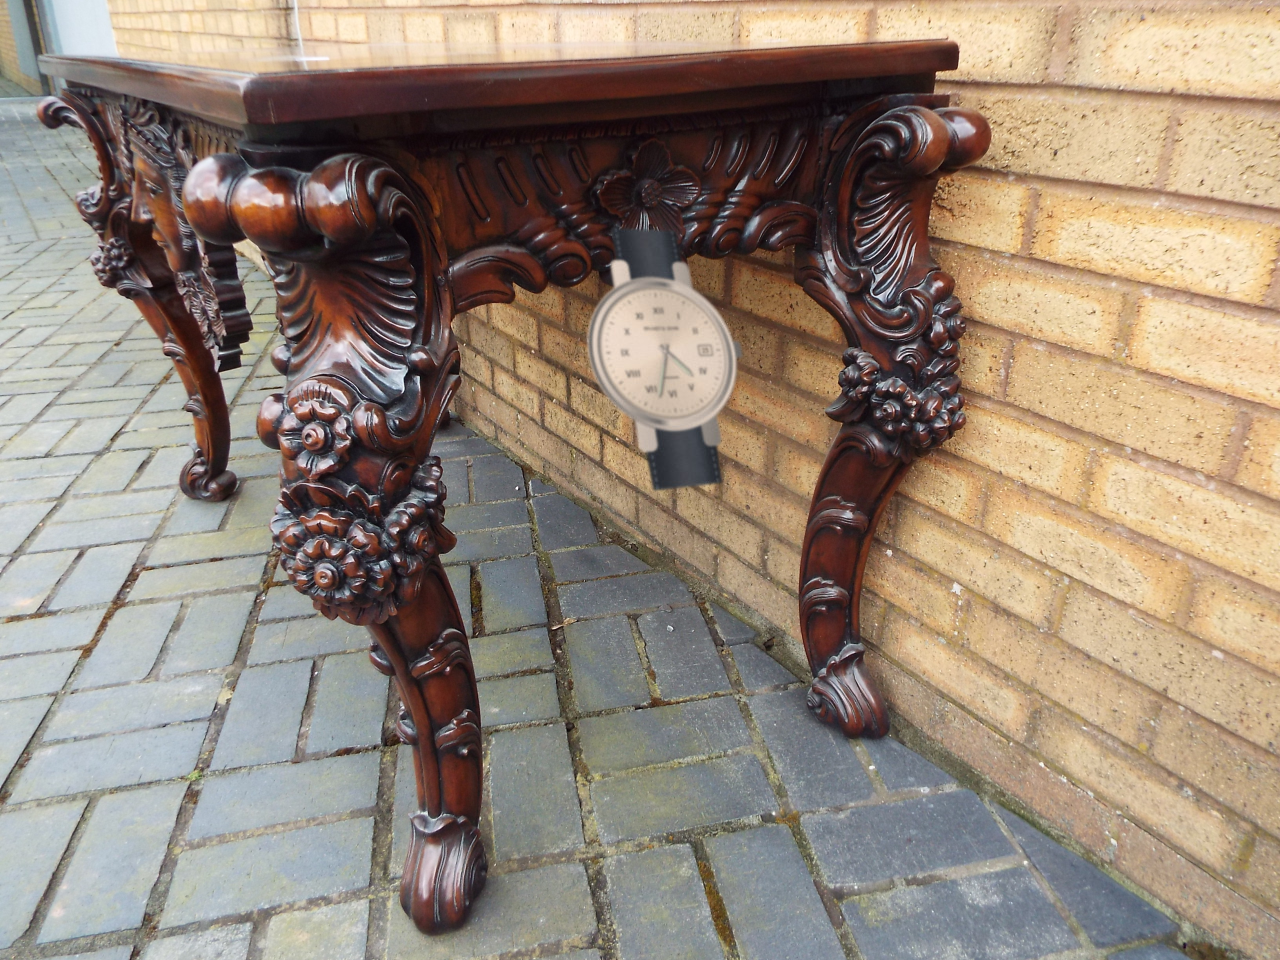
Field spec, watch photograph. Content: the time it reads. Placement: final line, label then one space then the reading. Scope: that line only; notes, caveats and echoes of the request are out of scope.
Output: 4:33
